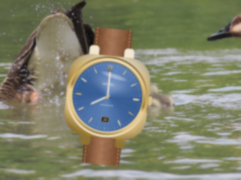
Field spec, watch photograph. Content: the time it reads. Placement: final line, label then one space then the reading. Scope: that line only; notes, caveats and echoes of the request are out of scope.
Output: 8:00
